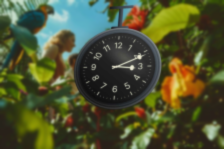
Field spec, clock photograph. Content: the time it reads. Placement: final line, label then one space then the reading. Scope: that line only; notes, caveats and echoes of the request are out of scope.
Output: 3:11
